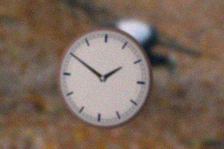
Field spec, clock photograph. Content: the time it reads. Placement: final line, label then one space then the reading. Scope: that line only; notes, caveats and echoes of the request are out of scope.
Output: 1:50
